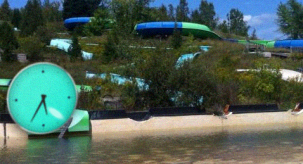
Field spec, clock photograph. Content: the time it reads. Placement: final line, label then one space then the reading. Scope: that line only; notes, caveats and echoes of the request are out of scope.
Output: 5:35
